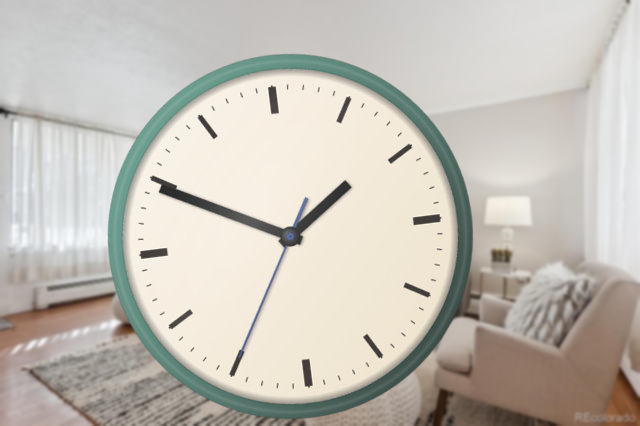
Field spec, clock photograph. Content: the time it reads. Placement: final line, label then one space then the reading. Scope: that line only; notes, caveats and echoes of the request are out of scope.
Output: 1:49:35
